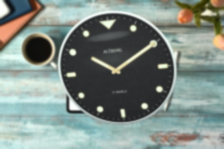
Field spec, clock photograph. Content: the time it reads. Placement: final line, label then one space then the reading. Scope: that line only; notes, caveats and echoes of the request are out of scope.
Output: 10:10
